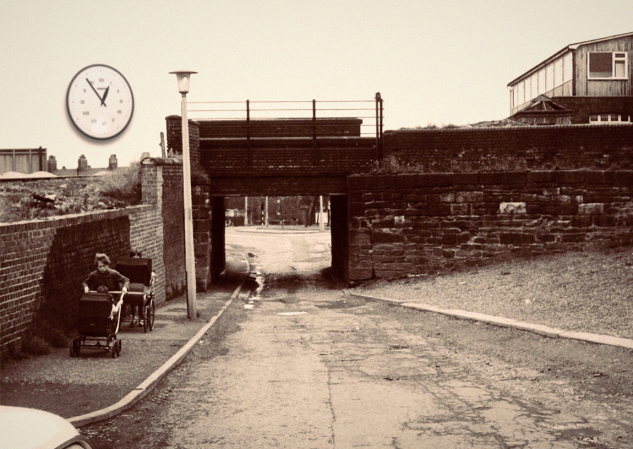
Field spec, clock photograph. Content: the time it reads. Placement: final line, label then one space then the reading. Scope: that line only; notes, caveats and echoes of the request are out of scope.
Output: 12:54
